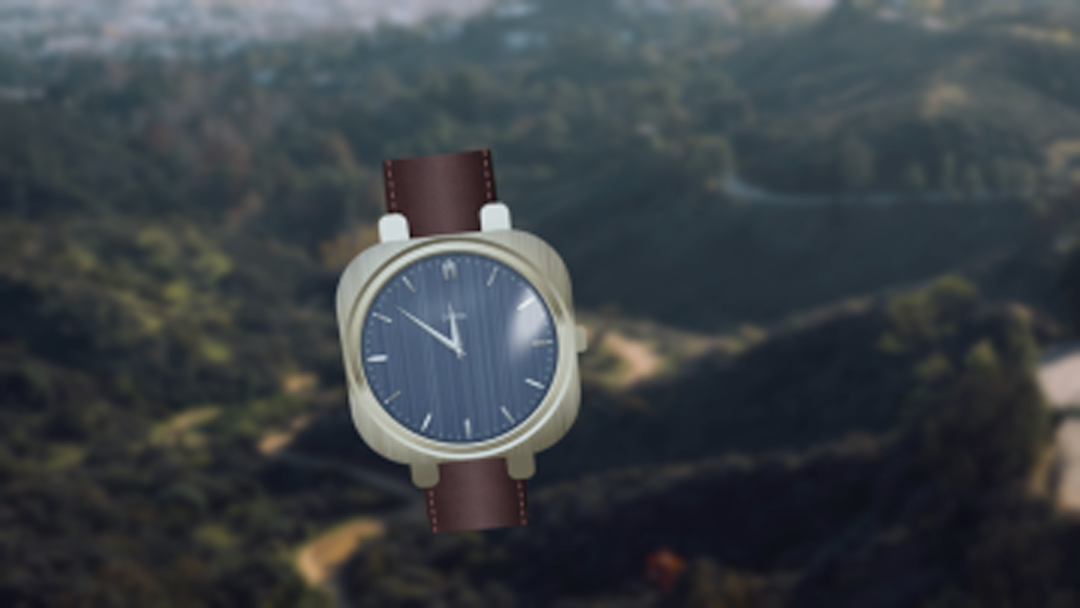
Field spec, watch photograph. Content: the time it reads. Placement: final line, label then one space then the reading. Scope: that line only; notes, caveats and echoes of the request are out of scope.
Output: 11:52
